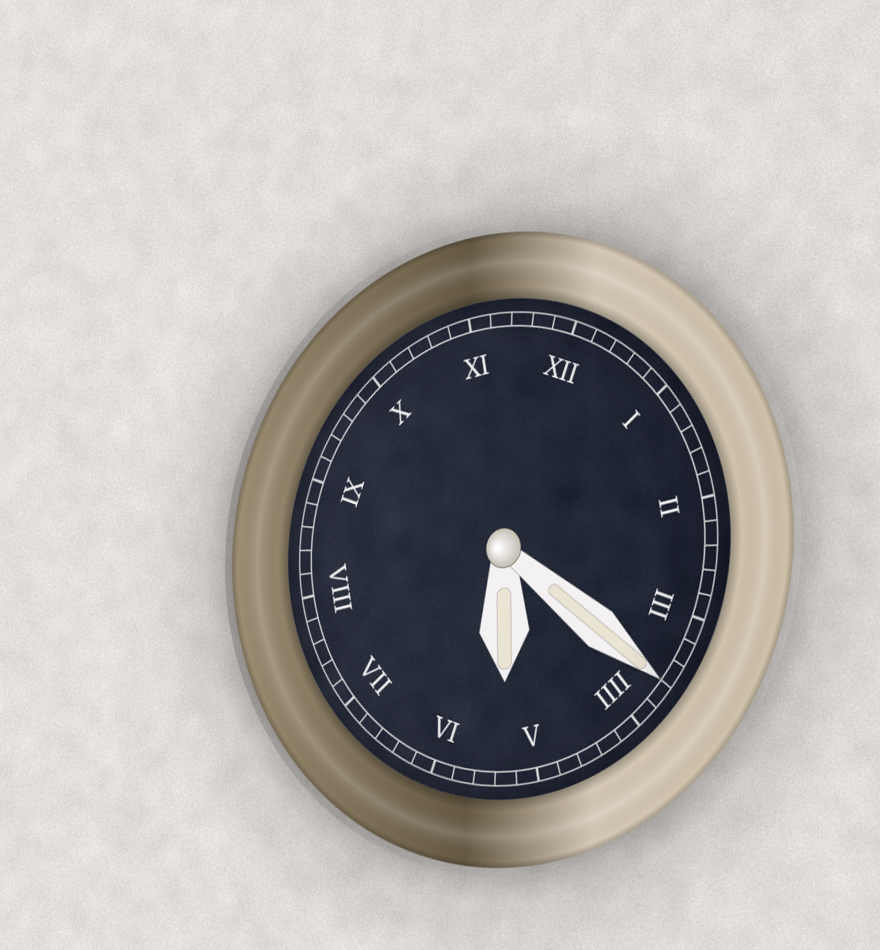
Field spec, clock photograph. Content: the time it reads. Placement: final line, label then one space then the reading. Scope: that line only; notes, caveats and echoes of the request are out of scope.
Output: 5:18
